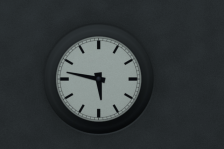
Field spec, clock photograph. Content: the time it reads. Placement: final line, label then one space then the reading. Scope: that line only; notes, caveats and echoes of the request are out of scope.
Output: 5:47
